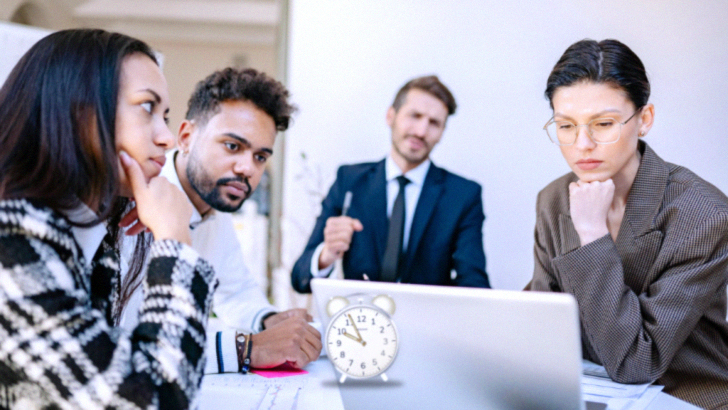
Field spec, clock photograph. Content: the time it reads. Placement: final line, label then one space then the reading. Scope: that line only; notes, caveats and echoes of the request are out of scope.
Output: 9:56
